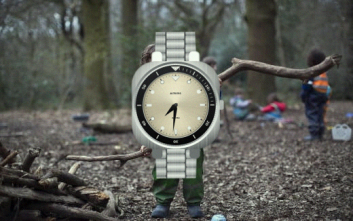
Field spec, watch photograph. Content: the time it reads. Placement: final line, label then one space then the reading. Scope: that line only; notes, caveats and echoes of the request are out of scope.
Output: 7:31
